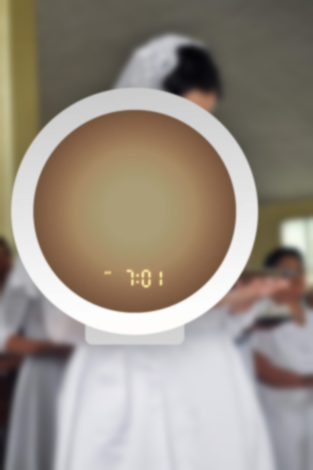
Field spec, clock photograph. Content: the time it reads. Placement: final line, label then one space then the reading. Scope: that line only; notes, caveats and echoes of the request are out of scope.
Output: 7:01
